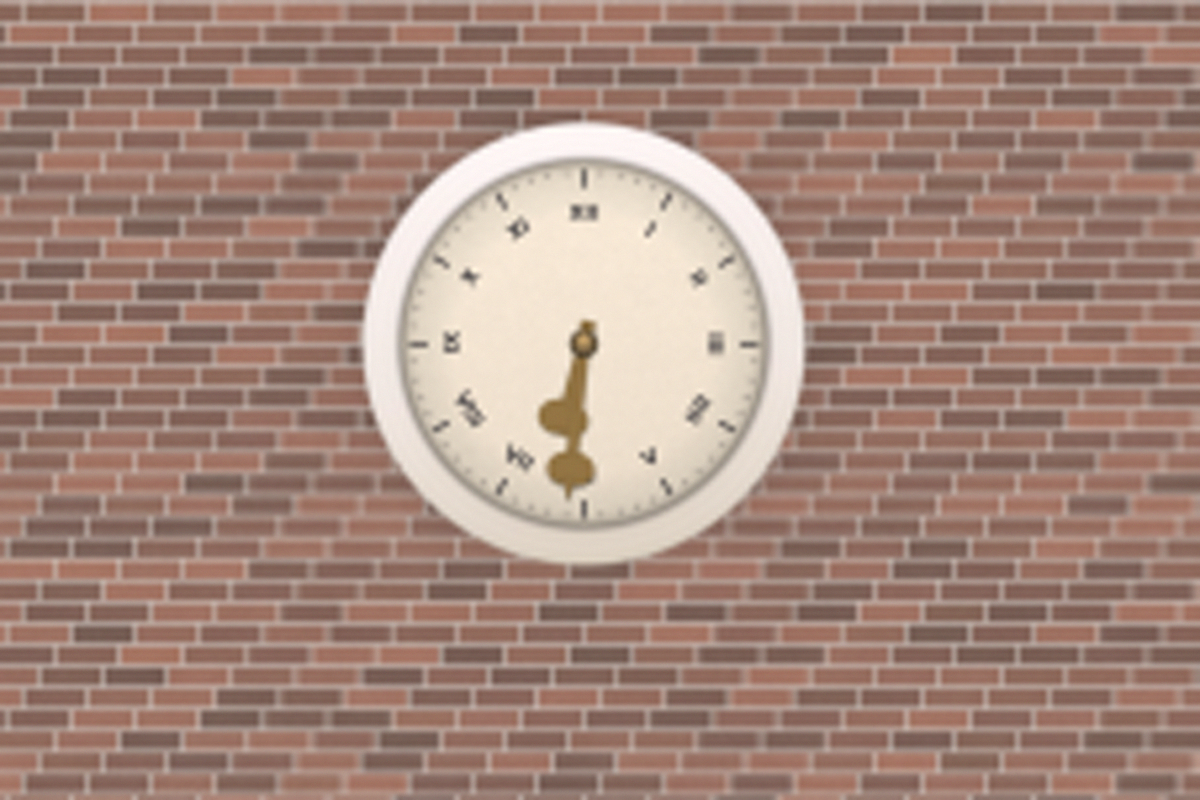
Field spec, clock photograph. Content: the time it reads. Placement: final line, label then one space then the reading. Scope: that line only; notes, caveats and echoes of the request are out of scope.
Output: 6:31
